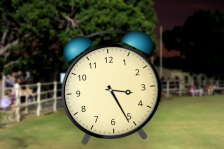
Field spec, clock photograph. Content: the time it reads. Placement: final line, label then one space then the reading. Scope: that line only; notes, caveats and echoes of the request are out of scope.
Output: 3:26
